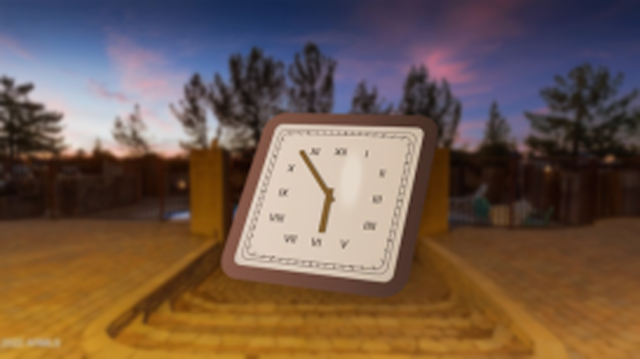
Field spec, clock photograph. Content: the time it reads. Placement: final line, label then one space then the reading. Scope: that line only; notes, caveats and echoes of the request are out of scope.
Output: 5:53
